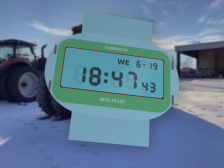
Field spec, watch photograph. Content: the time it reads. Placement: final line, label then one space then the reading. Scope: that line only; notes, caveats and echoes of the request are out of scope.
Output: 18:47:43
